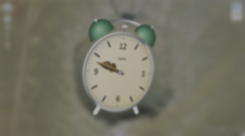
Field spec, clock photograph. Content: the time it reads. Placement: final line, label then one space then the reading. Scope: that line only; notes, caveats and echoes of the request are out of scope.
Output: 9:48
